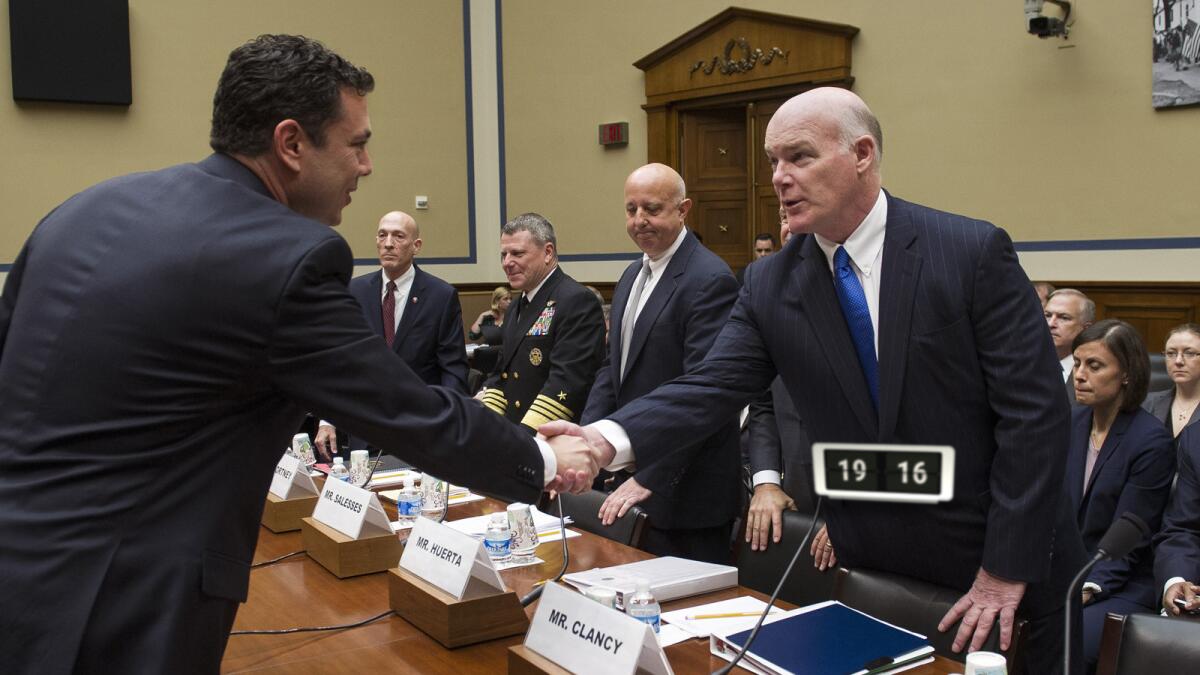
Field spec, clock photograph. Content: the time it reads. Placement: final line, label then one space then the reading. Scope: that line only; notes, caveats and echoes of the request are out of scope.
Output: 19:16
